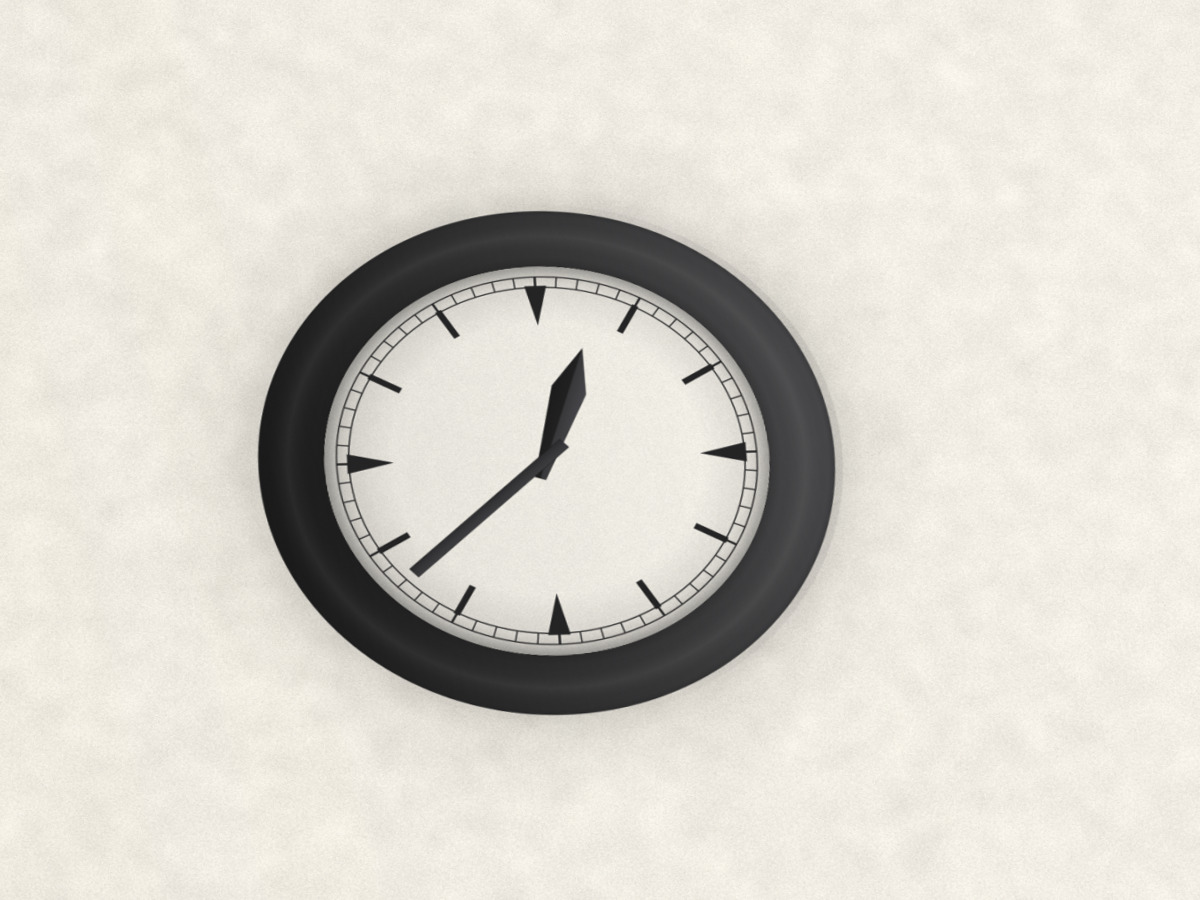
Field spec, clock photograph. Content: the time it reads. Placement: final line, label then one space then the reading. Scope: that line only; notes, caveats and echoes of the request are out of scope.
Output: 12:38
